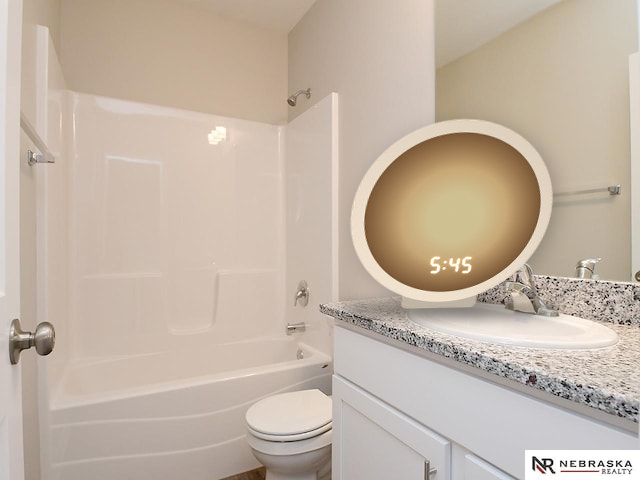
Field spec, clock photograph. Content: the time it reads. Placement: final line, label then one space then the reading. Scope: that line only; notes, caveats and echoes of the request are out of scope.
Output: 5:45
